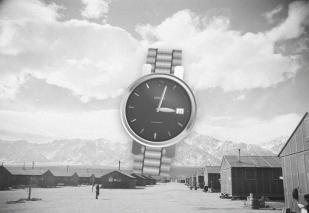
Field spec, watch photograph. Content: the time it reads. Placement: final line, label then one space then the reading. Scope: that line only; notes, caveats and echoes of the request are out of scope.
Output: 3:02
